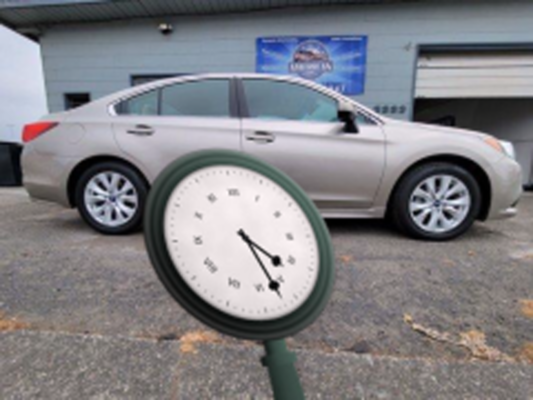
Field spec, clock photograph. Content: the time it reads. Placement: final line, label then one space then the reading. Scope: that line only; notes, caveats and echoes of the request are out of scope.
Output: 4:27
